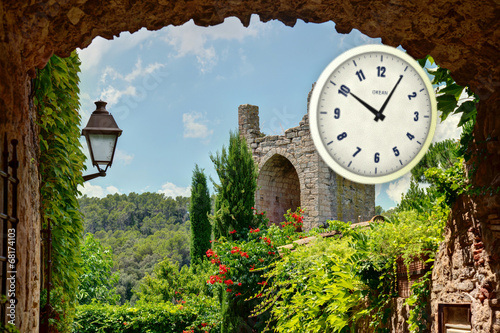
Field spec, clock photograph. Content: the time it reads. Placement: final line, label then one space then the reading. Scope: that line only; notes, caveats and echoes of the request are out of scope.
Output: 10:05
